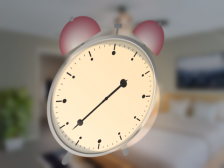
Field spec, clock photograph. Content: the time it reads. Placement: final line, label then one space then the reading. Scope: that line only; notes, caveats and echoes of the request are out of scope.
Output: 1:38
